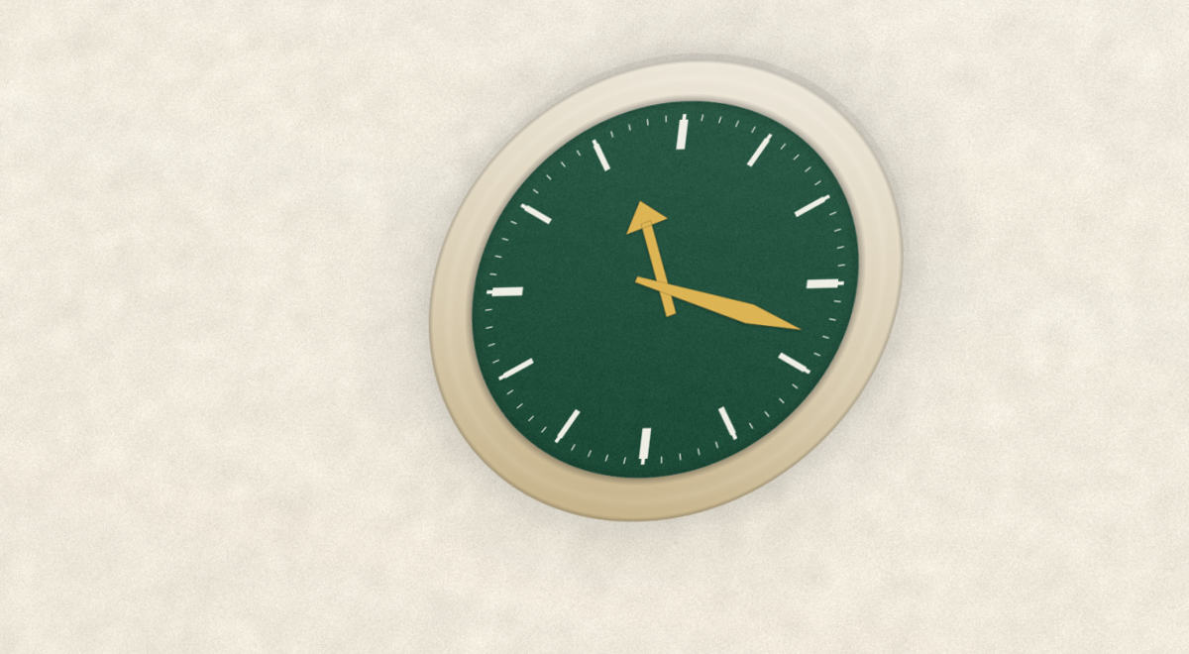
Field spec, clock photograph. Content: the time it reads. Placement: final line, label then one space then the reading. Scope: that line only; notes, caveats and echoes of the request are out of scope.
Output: 11:18
